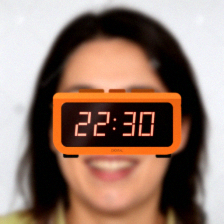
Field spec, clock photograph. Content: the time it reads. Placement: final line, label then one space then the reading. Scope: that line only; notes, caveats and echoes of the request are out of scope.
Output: 22:30
